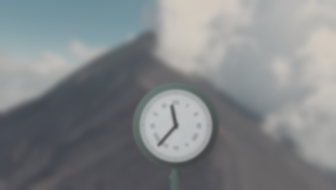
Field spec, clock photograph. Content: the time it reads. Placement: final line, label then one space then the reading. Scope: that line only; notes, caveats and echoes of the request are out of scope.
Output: 11:37
